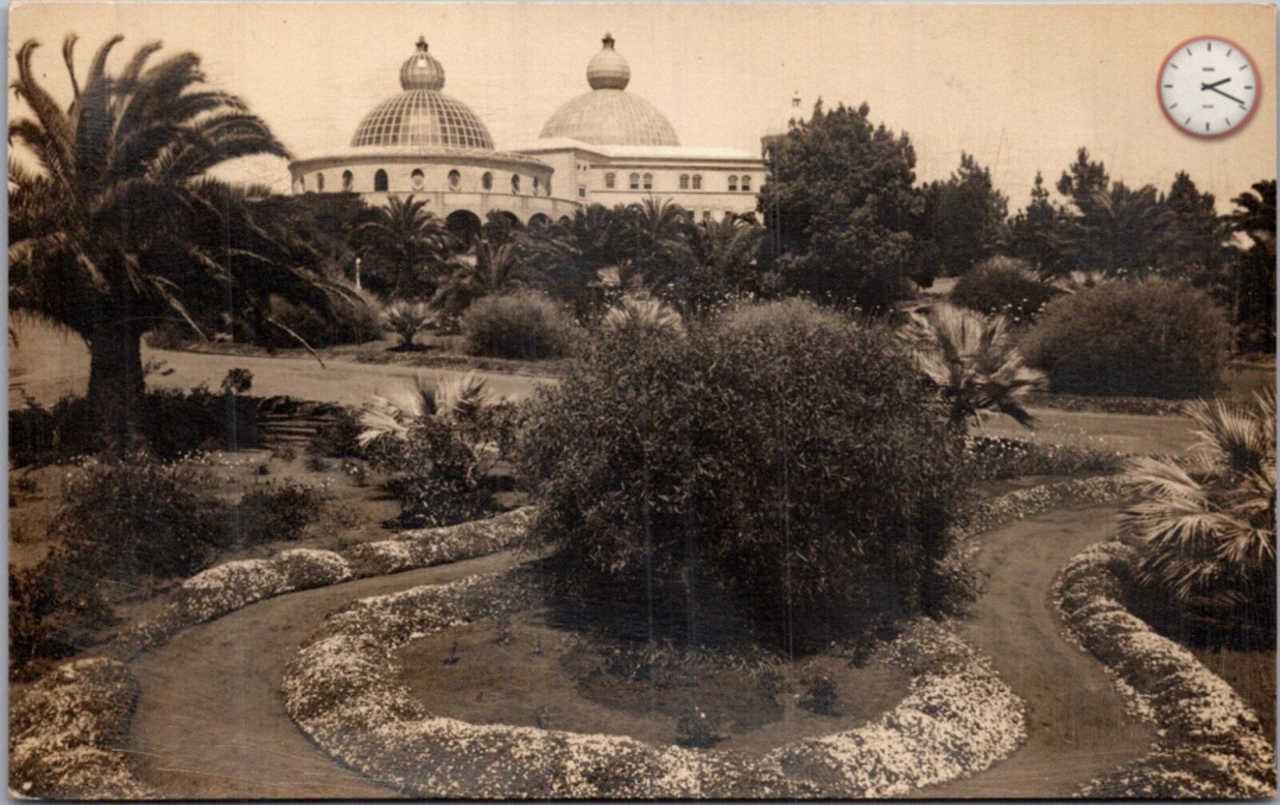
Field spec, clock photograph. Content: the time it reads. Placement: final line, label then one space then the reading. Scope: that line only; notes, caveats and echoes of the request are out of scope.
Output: 2:19
